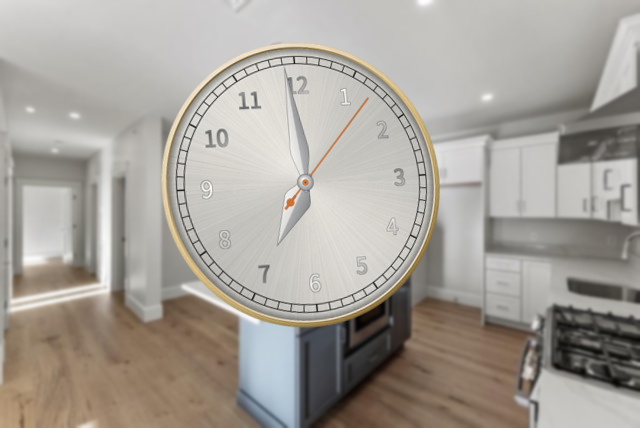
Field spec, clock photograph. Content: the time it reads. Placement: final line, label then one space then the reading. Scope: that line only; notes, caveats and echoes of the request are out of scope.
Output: 6:59:07
